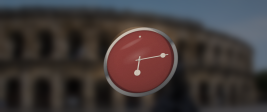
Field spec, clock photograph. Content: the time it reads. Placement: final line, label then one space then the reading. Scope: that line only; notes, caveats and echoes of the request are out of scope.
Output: 6:14
